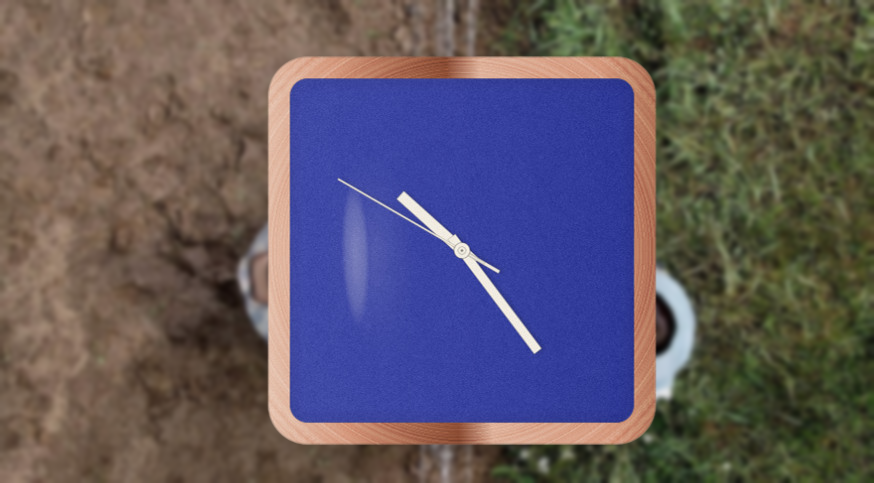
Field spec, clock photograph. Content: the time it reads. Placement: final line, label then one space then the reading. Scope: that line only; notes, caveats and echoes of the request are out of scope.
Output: 10:23:50
